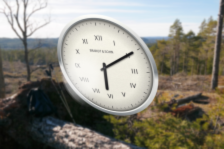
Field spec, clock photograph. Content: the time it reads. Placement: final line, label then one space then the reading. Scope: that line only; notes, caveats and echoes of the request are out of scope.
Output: 6:10
